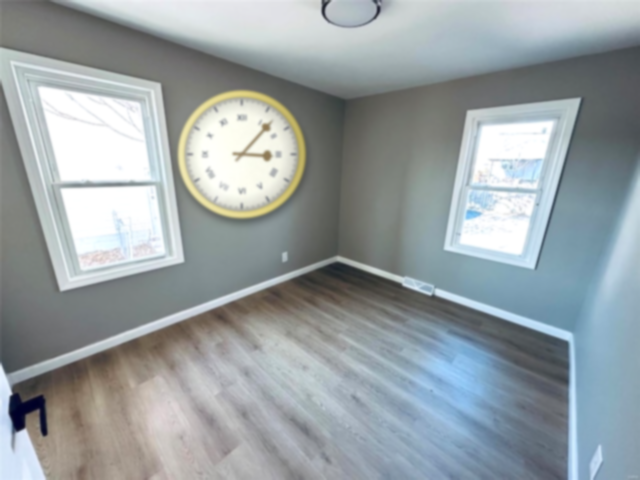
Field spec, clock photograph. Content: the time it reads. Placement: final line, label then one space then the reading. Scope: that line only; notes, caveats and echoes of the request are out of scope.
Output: 3:07
